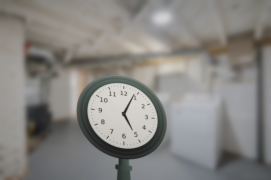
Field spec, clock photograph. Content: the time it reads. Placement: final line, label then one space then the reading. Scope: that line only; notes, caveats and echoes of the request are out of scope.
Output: 5:04
